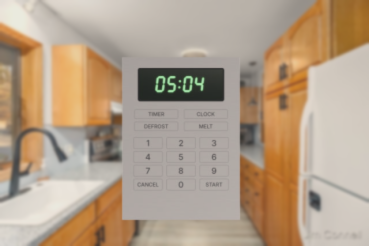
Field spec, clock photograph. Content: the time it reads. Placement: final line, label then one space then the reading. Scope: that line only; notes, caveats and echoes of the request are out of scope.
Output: 5:04
